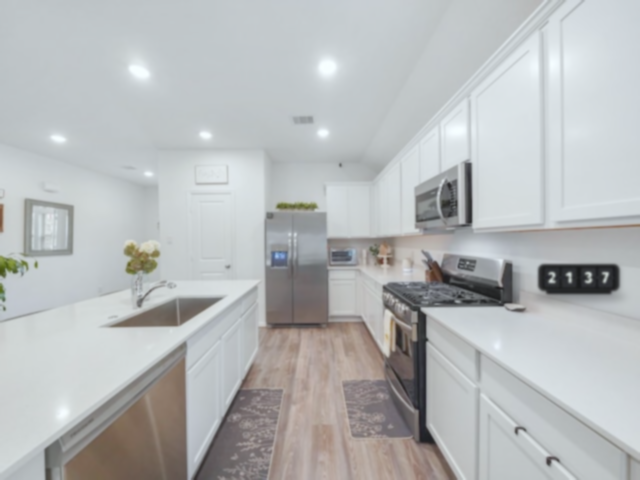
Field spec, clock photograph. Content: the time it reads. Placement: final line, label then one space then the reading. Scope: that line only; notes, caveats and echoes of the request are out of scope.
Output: 21:37
